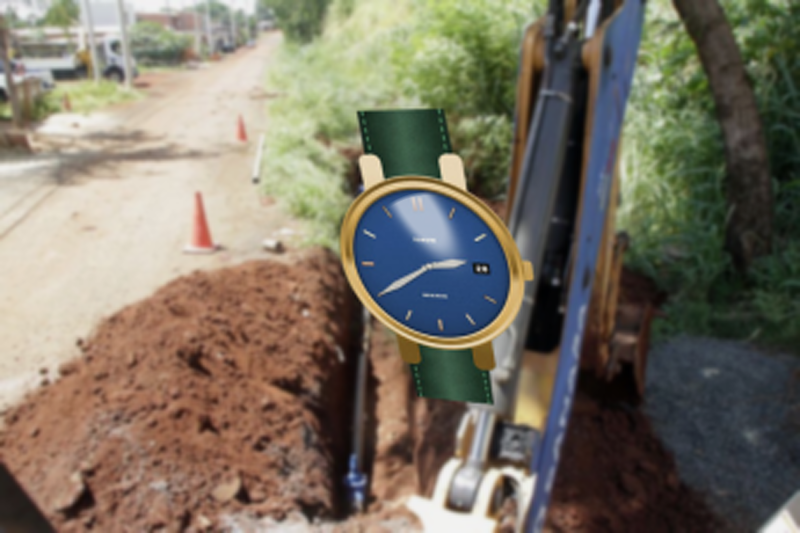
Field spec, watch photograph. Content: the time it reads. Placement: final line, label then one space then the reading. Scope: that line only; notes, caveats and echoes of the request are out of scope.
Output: 2:40
